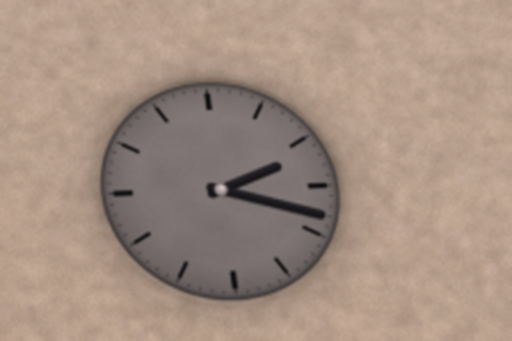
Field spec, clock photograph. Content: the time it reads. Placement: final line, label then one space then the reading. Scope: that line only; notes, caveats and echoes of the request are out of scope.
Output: 2:18
